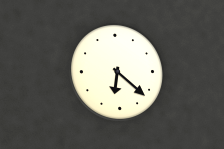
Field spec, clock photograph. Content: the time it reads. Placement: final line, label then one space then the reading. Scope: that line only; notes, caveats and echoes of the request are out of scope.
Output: 6:22
